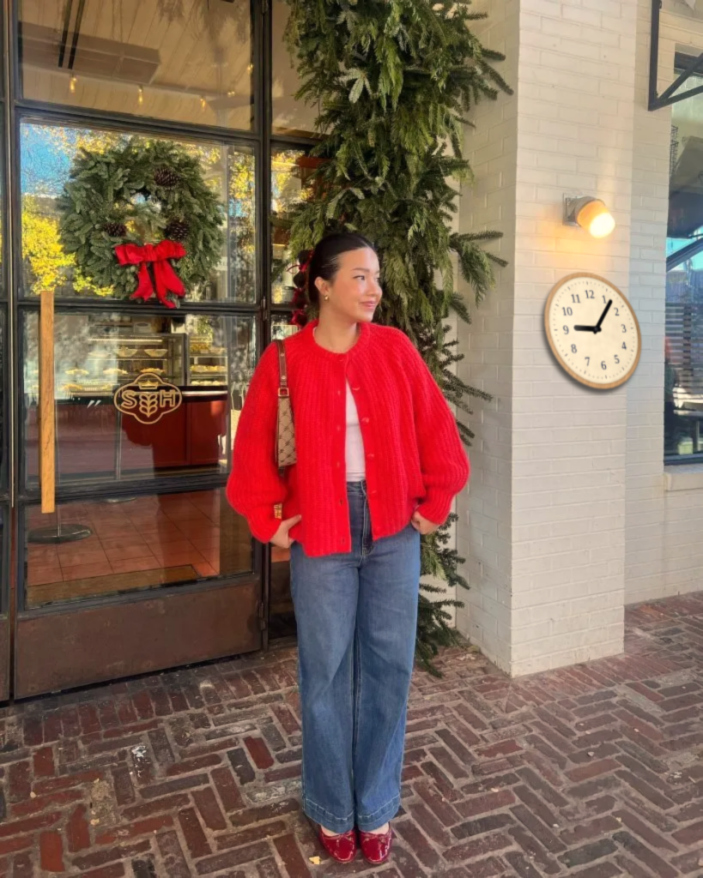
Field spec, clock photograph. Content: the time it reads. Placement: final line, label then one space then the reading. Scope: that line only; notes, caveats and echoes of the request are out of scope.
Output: 9:07
